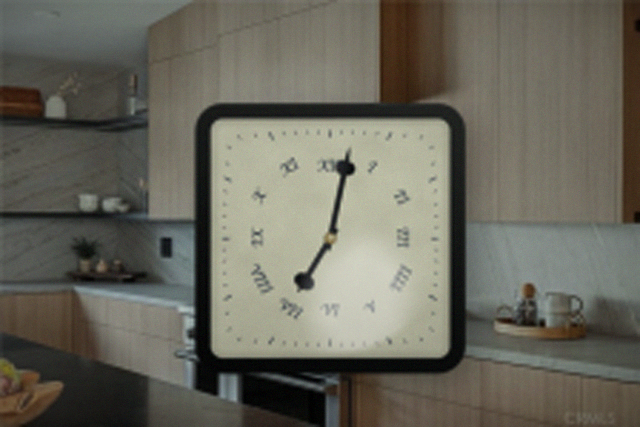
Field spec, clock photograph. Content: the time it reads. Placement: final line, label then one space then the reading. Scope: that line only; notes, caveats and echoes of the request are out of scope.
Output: 7:02
